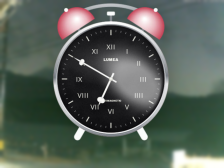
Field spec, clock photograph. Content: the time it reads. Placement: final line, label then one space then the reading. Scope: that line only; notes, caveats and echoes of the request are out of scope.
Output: 6:50
